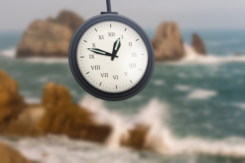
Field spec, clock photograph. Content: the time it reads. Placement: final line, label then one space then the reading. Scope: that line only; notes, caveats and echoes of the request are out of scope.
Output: 12:48
